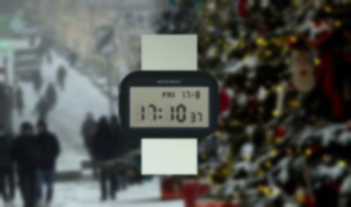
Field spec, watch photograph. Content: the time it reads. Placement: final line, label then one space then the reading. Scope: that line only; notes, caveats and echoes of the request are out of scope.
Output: 17:10
